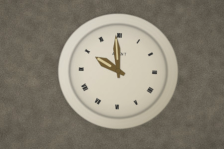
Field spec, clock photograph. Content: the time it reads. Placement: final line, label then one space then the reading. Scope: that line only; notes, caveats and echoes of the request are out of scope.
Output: 9:59
